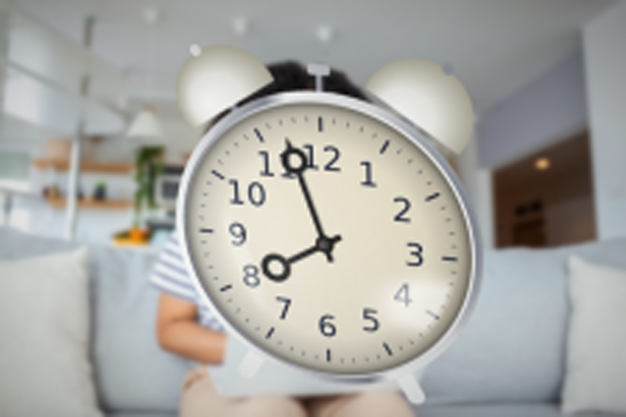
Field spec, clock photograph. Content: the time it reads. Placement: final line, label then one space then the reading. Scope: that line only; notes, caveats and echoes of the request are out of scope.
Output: 7:57
